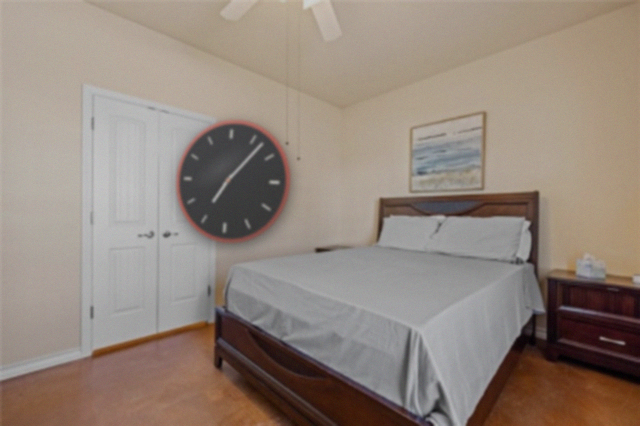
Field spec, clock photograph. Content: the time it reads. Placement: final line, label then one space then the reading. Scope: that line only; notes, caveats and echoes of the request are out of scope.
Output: 7:07
